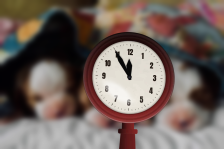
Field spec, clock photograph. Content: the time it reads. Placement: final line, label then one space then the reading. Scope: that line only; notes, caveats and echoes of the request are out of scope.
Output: 11:55
